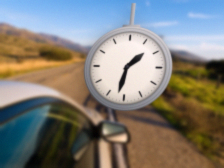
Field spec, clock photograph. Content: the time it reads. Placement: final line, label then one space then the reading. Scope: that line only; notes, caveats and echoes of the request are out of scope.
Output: 1:32
